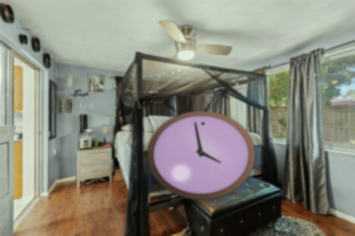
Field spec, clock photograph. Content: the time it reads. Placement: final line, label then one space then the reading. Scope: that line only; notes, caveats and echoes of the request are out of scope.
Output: 3:58
